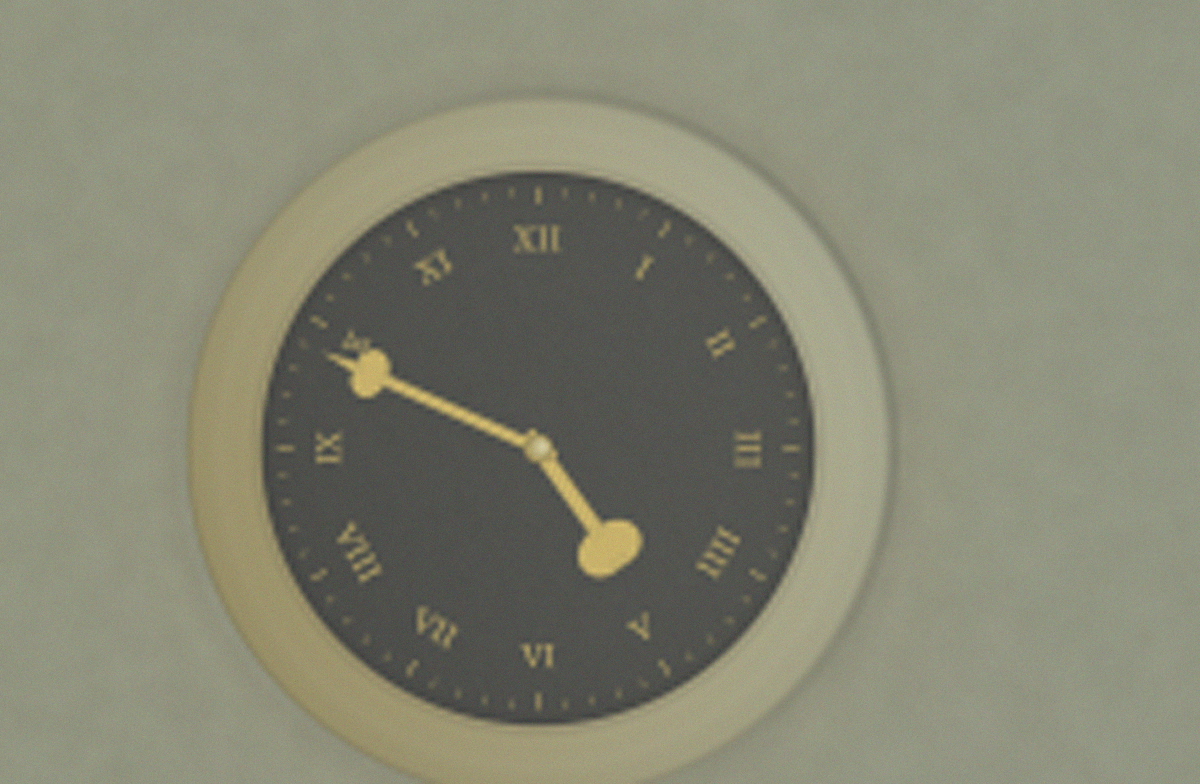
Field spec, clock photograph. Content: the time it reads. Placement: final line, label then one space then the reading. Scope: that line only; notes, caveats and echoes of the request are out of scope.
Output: 4:49
